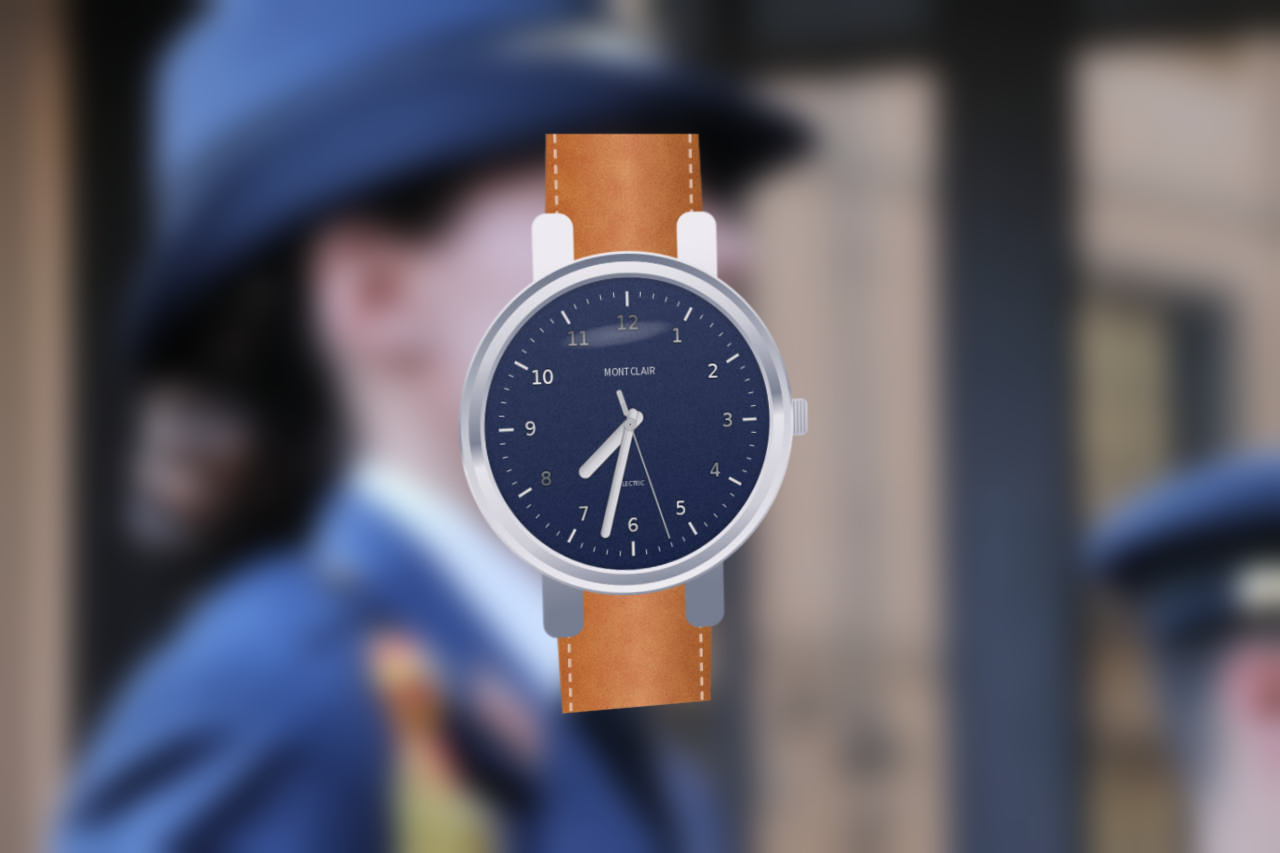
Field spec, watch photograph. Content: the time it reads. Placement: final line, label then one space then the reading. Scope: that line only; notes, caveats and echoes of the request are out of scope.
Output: 7:32:27
